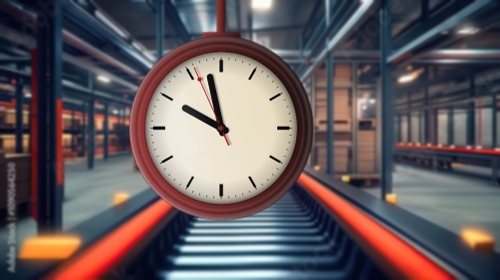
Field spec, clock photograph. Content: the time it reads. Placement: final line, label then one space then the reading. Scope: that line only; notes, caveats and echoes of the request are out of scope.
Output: 9:57:56
